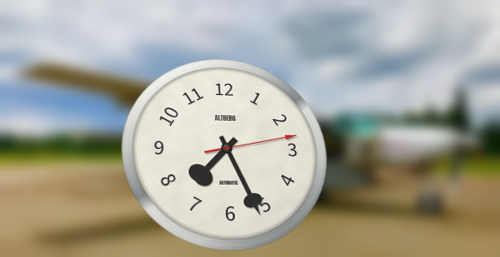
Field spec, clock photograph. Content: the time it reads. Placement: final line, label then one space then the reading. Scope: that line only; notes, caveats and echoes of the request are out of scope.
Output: 7:26:13
